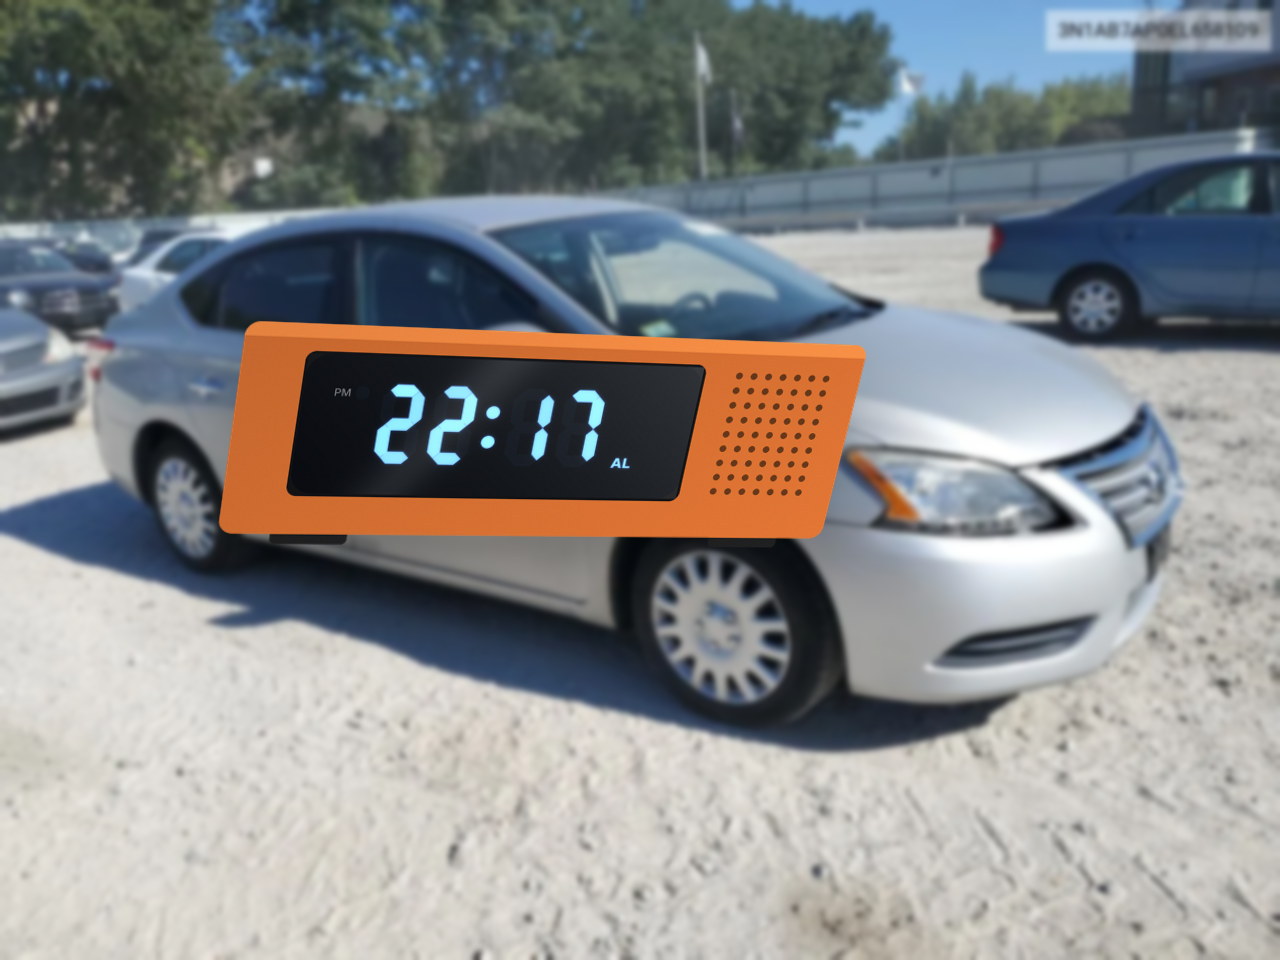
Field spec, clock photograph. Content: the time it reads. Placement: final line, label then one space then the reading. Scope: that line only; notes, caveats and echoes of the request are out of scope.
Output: 22:17
